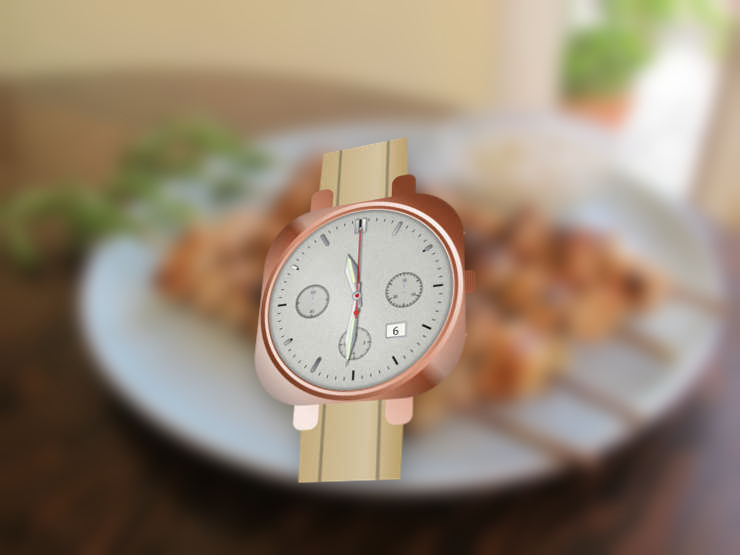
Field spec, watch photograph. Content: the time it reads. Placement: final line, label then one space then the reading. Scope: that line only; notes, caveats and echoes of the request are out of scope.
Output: 11:31
